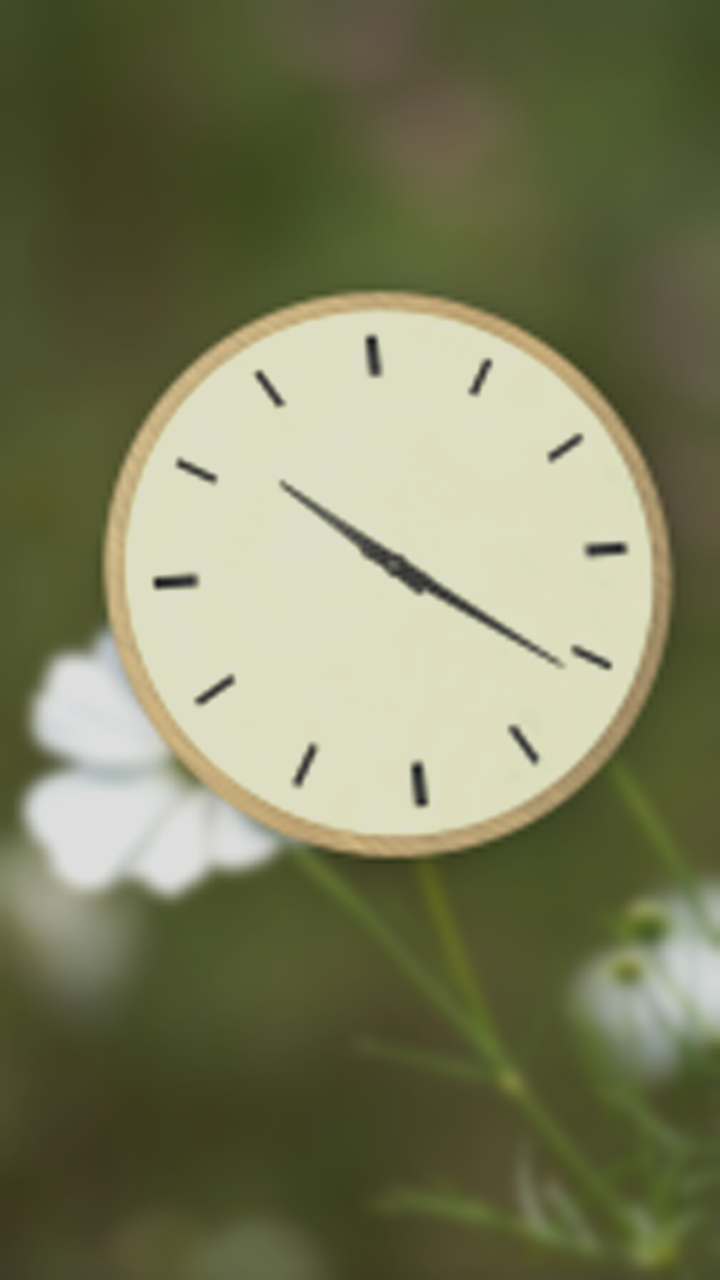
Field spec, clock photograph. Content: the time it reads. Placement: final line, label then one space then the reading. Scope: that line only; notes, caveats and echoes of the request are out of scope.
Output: 10:21
